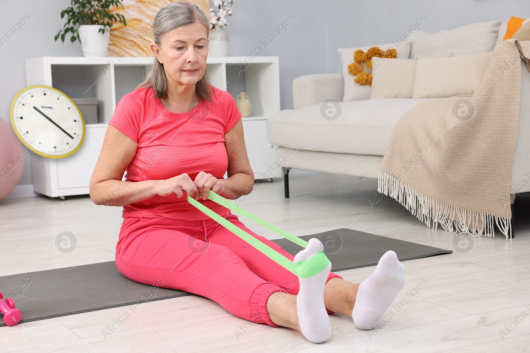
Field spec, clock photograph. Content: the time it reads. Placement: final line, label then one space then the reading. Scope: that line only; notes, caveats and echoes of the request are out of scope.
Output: 10:22
